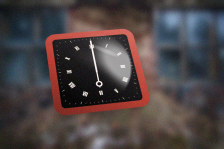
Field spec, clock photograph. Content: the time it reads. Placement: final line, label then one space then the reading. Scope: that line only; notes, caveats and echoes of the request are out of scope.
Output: 6:00
